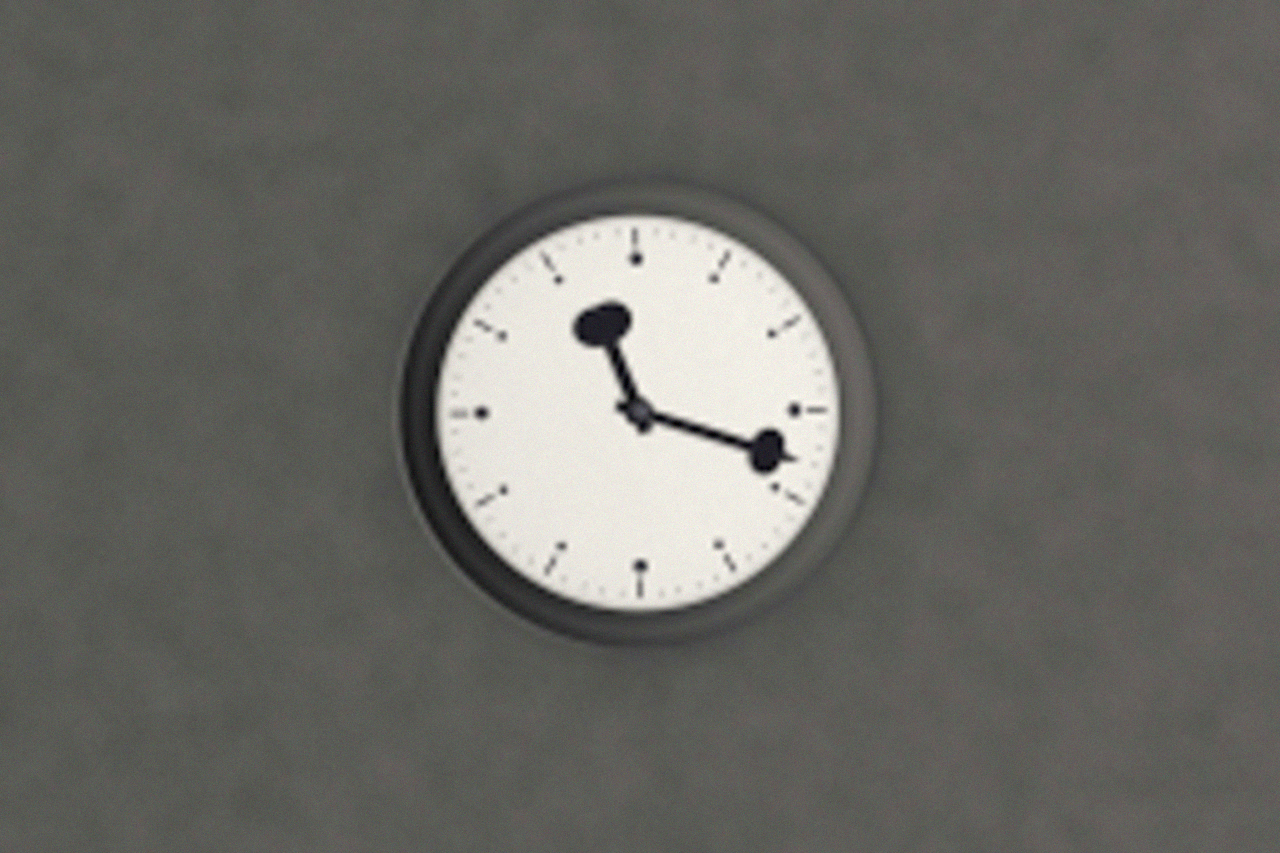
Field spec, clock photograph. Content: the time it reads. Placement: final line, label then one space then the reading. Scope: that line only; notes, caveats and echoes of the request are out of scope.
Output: 11:18
